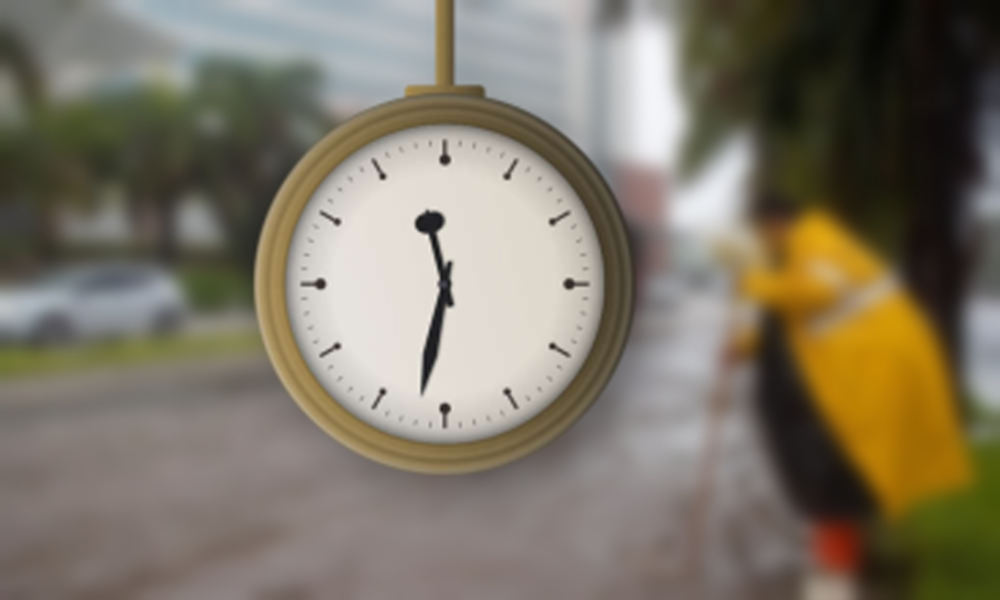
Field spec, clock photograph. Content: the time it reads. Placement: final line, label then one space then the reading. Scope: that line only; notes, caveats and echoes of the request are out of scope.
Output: 11:32
